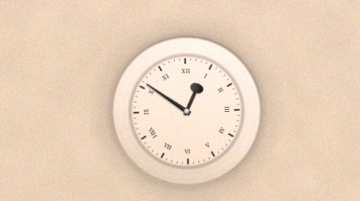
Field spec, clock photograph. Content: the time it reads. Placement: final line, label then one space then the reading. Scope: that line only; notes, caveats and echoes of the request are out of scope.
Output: 12:51
